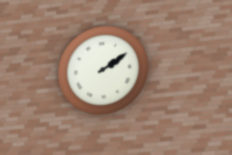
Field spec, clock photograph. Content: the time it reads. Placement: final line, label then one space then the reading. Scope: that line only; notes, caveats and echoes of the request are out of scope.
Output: 2:10
